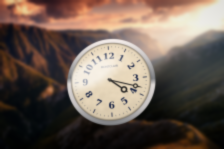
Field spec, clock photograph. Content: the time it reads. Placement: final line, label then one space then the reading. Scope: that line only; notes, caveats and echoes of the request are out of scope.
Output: 4:18
